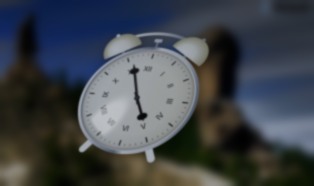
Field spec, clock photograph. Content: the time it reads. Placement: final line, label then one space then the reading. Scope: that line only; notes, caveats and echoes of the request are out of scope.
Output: 4:56
